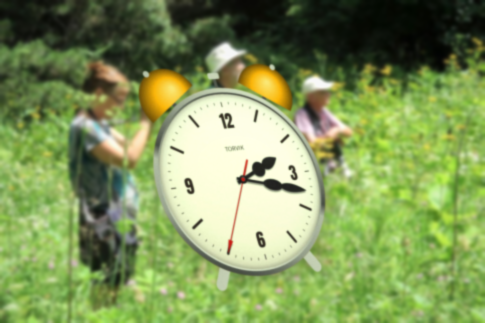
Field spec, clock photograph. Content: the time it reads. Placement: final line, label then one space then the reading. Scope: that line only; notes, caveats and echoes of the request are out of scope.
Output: 2:17:35
